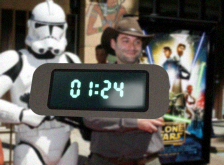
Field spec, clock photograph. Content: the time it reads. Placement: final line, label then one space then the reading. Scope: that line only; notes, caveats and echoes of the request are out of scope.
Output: 1:24
